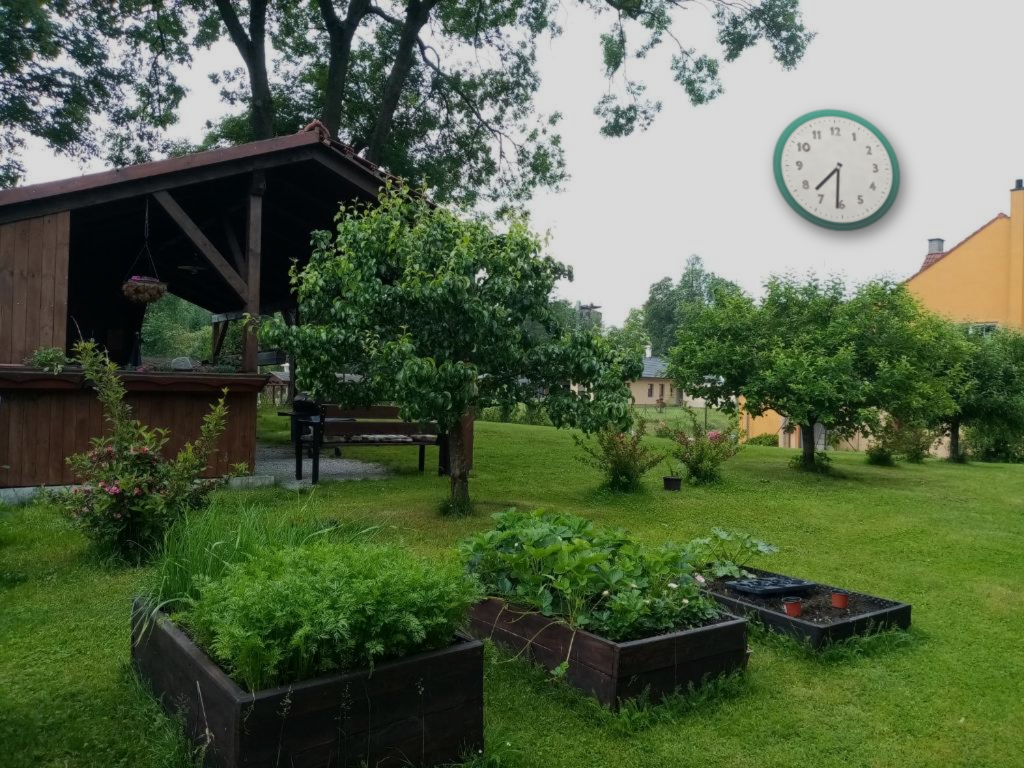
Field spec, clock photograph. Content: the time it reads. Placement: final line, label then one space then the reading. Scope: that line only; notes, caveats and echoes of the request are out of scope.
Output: 7:31
